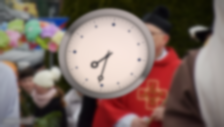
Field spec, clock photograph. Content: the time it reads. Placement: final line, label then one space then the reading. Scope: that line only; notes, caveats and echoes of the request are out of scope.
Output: 7:31
